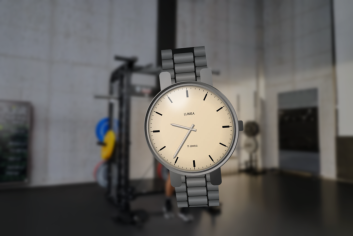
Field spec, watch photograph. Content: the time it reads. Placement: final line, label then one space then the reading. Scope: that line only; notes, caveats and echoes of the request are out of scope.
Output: 9:36
